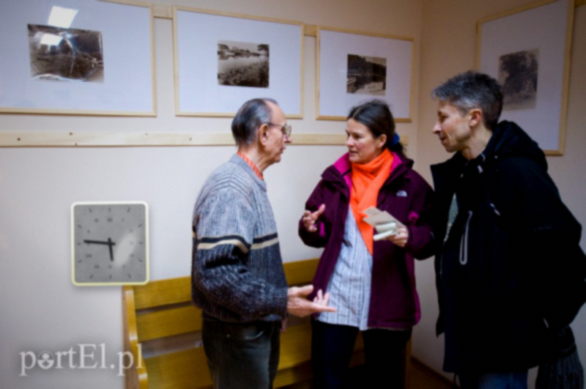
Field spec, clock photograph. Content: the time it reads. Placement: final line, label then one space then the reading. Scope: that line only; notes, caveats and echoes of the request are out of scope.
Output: 5:46
